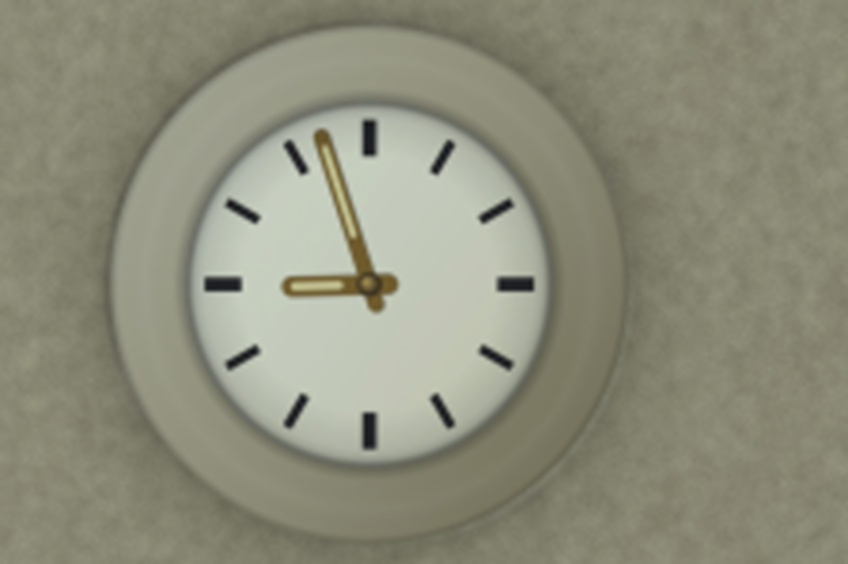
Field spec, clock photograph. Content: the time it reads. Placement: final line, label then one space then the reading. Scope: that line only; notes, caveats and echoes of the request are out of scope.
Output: 8:57
